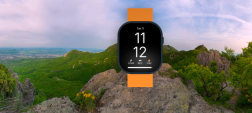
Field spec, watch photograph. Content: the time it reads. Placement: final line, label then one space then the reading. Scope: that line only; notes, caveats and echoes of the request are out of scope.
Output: 11:12
